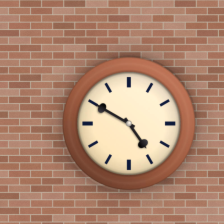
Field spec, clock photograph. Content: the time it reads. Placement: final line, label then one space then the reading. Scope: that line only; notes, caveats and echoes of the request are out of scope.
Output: 4:50
